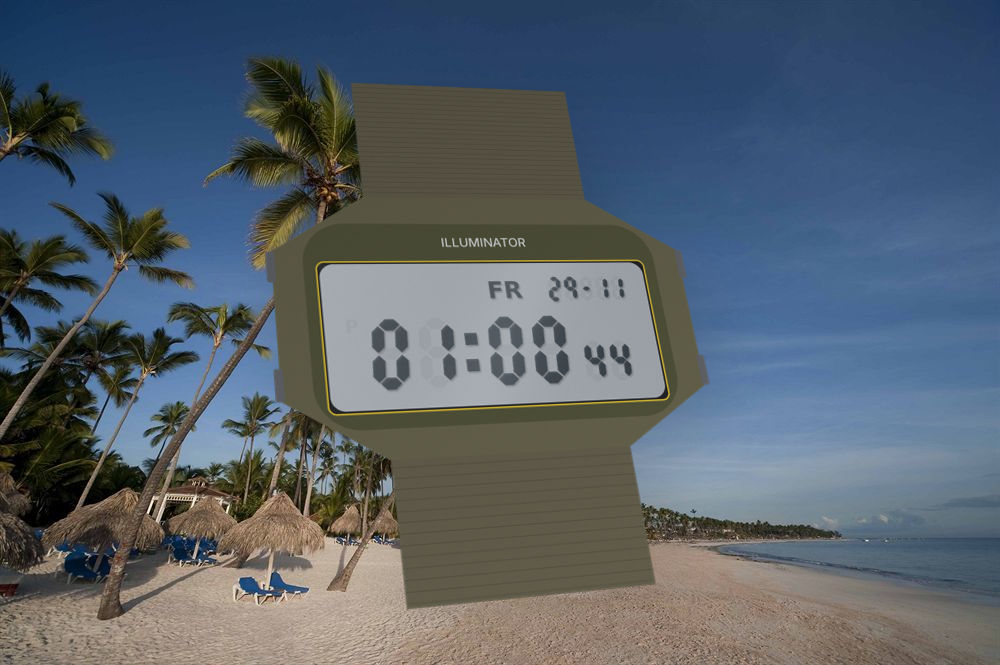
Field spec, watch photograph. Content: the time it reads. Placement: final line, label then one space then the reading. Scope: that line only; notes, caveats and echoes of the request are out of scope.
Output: 1:00:44
